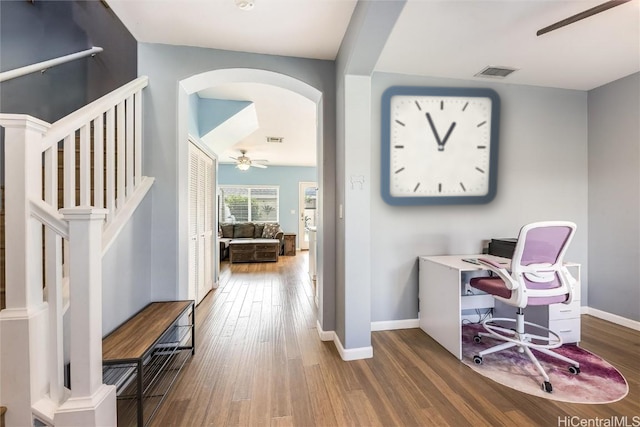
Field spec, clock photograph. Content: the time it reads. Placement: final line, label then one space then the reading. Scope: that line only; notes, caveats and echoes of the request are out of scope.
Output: 12:56
